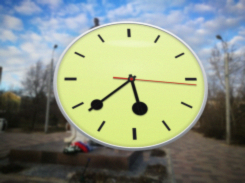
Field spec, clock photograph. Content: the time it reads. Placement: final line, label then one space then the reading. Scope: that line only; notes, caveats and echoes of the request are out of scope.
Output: 5:38:16
